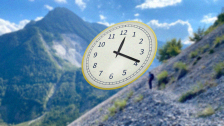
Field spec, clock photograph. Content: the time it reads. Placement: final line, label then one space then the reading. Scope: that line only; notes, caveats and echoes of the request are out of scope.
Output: 12:19
